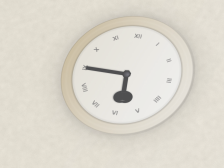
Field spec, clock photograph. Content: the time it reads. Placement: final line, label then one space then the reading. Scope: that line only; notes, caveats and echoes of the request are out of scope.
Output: 5:45
